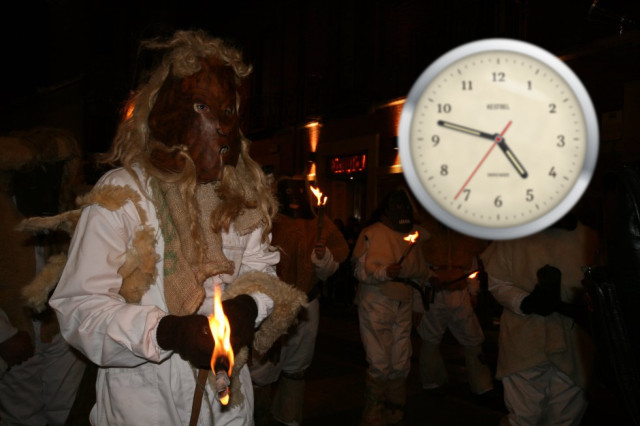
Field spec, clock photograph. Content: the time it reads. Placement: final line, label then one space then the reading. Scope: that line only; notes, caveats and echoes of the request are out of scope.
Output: 4:47:36
